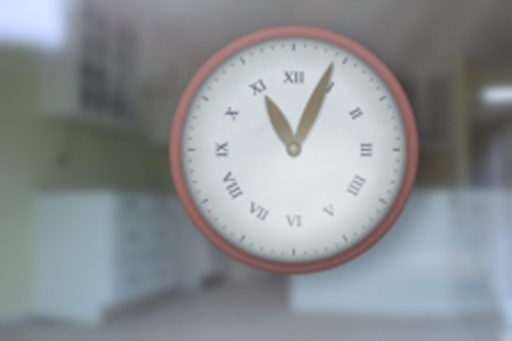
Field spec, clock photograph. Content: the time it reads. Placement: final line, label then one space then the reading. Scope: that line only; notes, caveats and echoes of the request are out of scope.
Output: 11:04
